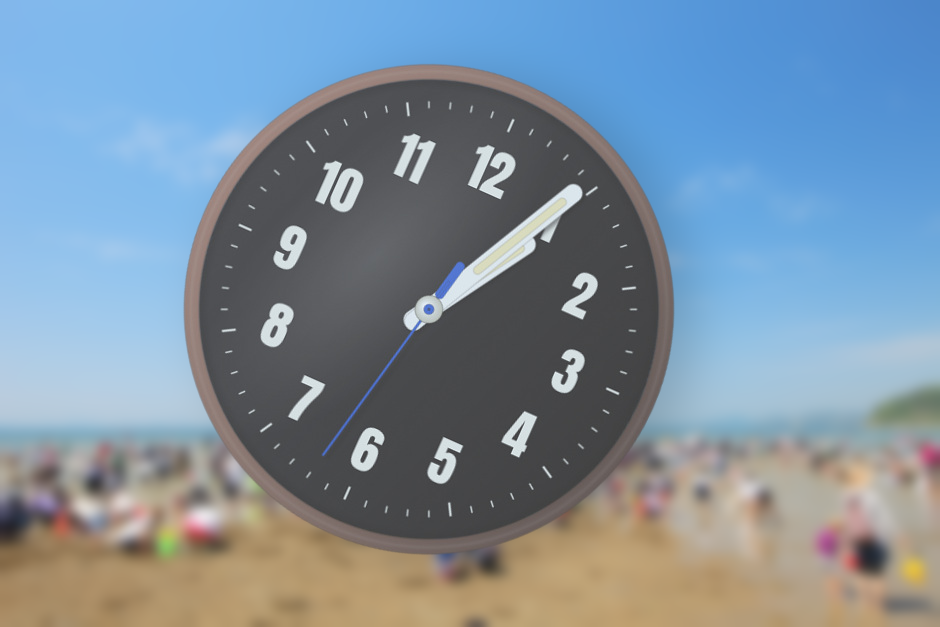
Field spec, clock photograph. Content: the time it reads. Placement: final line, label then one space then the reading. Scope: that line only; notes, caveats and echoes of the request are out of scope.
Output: 1:04:32
